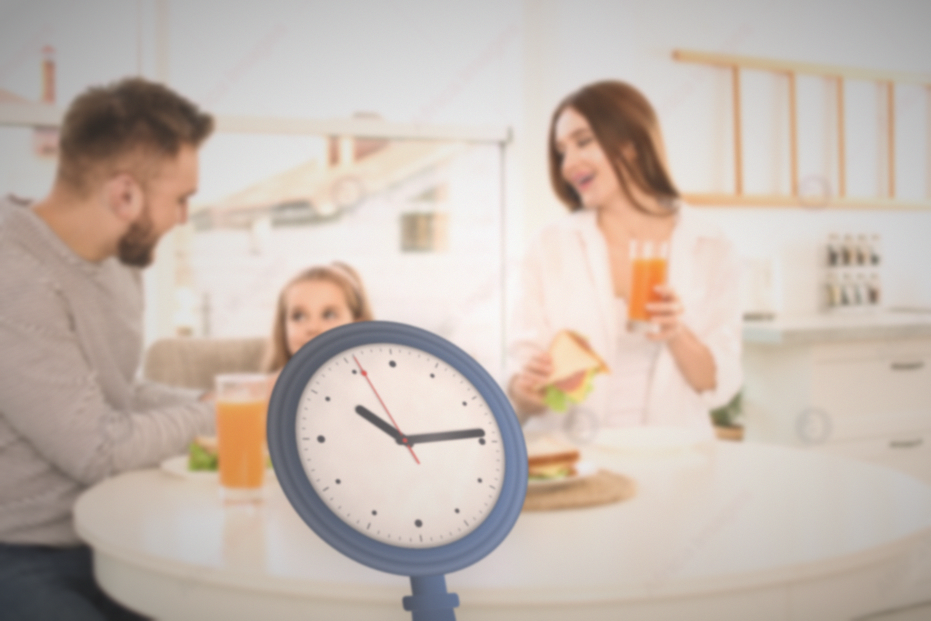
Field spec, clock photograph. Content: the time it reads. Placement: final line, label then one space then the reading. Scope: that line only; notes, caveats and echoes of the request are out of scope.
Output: 10:13:56
